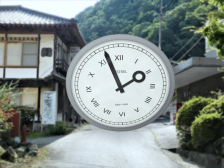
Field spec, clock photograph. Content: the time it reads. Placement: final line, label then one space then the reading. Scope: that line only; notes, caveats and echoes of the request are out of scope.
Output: 1:57
